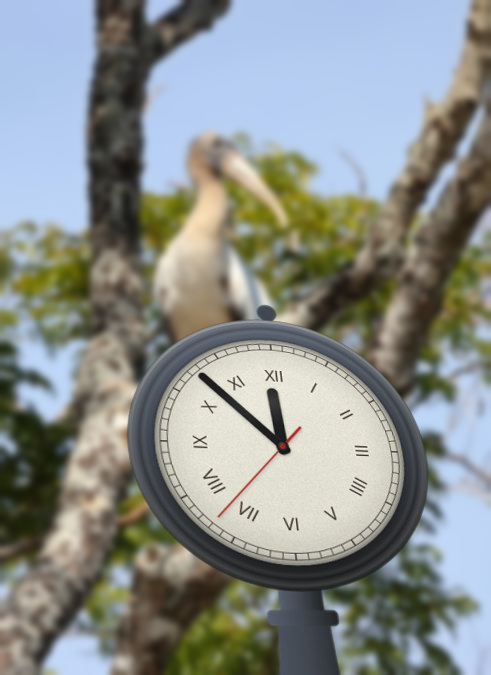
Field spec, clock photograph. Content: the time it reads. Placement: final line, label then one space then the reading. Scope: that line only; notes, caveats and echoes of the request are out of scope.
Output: 11:52:37
